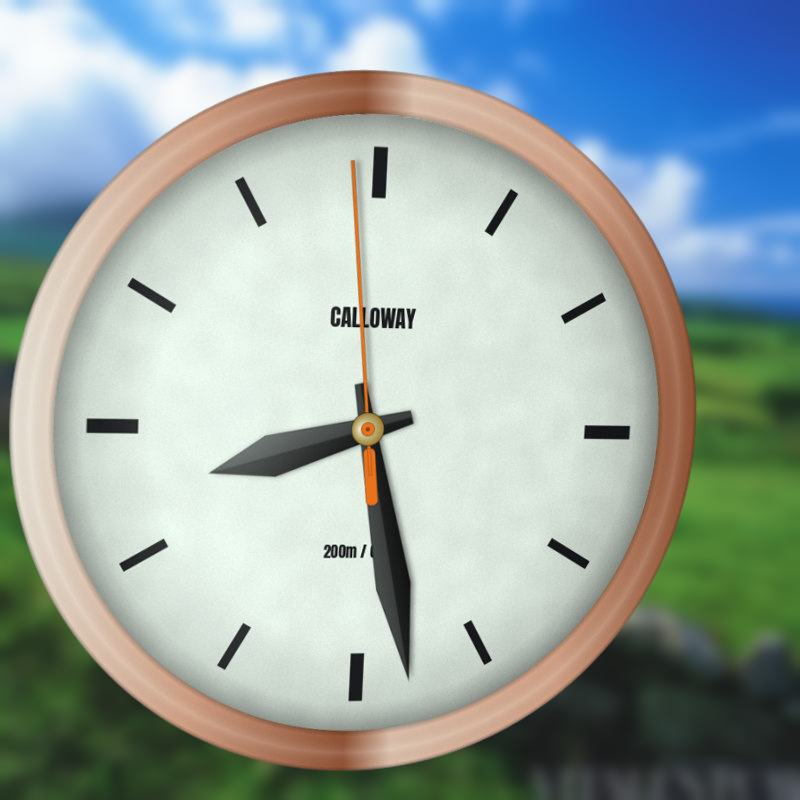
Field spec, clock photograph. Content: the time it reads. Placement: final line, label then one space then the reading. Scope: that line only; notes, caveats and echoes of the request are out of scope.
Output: 8:27:59
